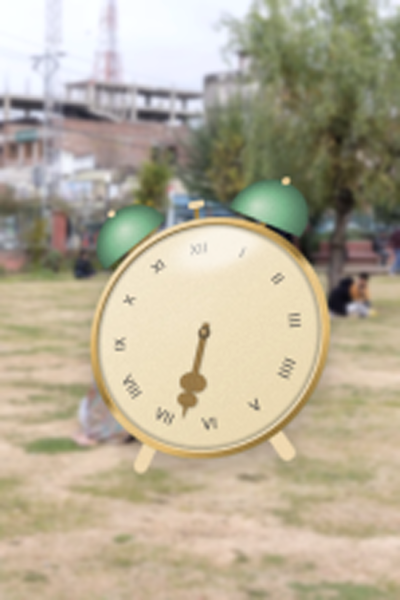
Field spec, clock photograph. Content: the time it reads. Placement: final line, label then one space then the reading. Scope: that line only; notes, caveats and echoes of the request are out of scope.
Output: 6:33
